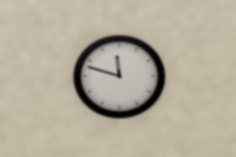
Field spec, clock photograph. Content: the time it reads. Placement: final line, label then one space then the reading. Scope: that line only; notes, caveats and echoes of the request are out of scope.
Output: 11:48
